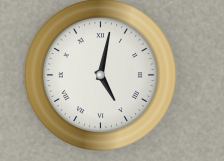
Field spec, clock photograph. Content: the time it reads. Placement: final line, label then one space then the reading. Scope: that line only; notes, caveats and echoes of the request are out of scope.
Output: 5:02
